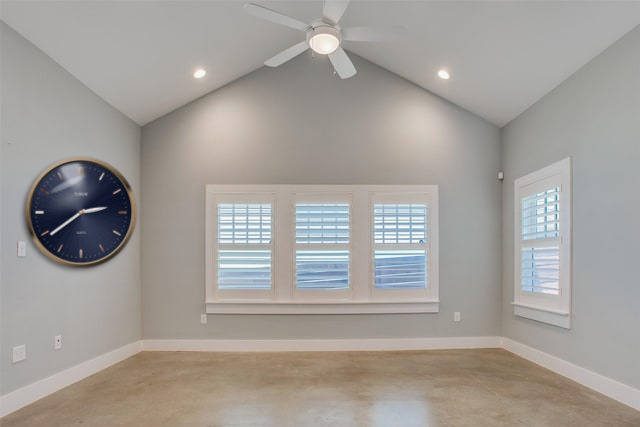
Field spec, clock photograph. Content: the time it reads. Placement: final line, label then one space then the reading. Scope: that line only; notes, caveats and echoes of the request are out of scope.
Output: 2:39
